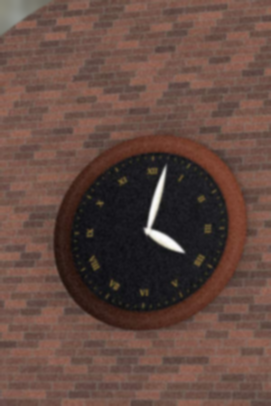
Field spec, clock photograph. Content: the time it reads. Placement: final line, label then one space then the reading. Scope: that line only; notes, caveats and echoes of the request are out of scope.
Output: 4:02
